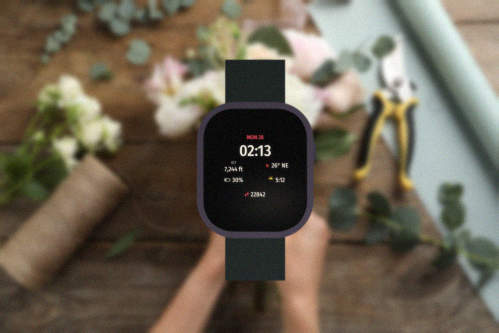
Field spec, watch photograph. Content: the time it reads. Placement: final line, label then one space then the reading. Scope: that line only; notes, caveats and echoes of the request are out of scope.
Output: 2:13
